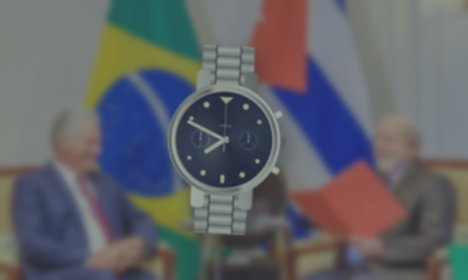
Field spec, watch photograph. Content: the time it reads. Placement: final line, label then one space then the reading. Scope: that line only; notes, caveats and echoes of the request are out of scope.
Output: 7:49
